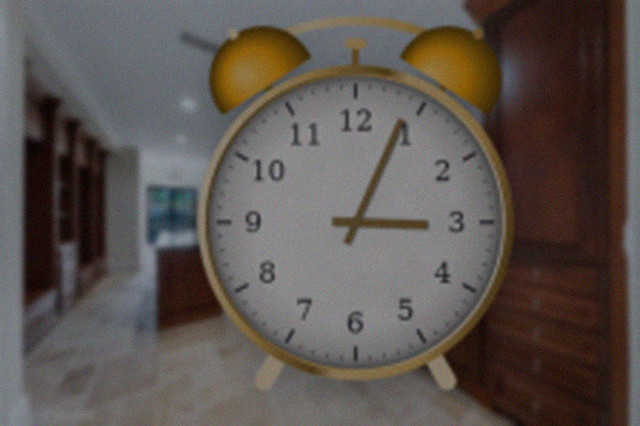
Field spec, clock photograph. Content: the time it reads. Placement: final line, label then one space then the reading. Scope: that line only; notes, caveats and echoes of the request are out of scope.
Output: 3:04
